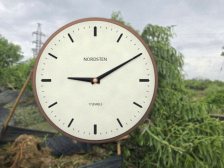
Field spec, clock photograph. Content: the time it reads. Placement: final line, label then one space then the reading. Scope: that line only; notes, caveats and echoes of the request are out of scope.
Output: 9:10
